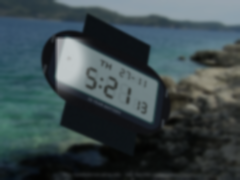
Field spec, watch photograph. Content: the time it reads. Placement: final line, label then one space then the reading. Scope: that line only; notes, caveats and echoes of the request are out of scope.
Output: 5:21:13
